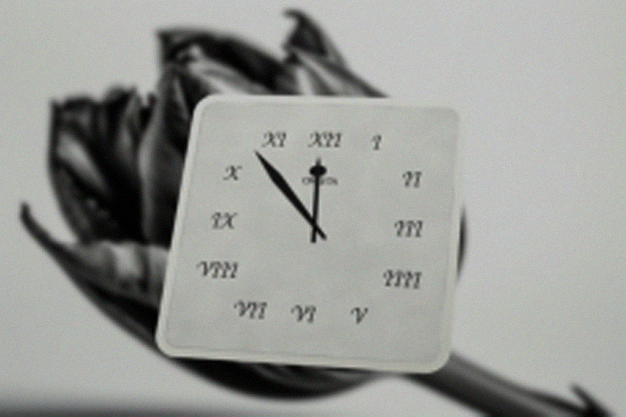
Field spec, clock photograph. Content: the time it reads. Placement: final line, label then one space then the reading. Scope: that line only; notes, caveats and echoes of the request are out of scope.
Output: 11:53
